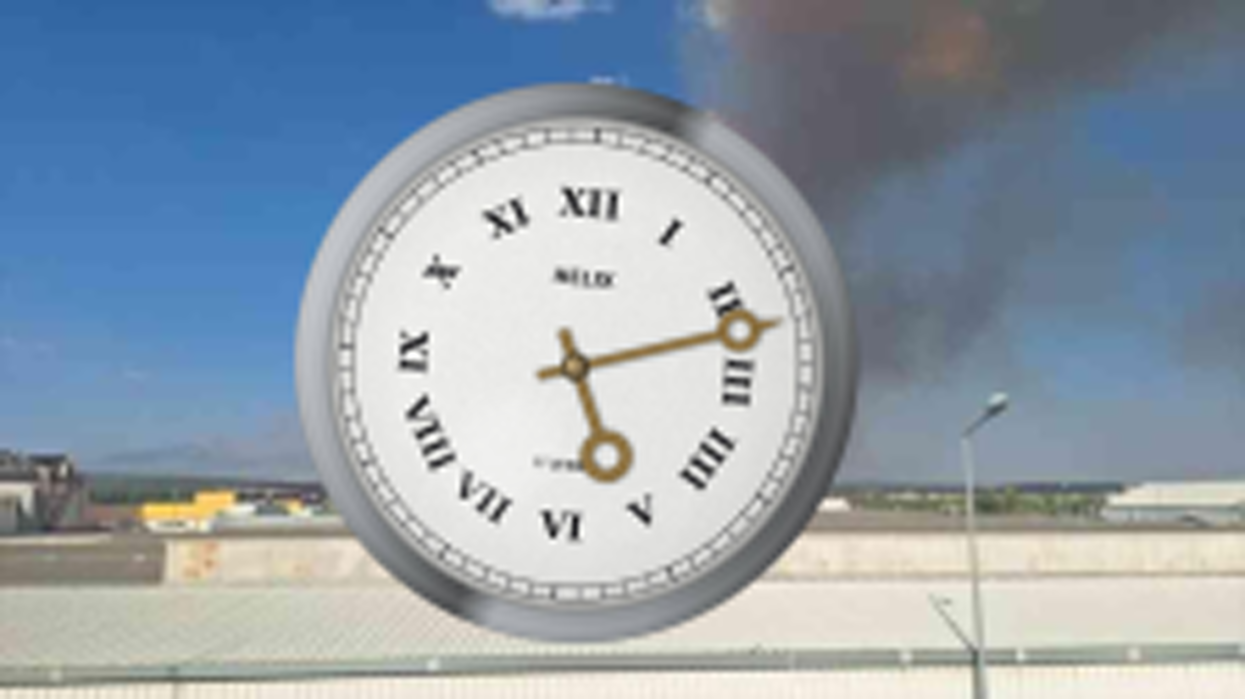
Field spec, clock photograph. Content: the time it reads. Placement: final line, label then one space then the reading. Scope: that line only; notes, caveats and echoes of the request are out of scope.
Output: 5:12
